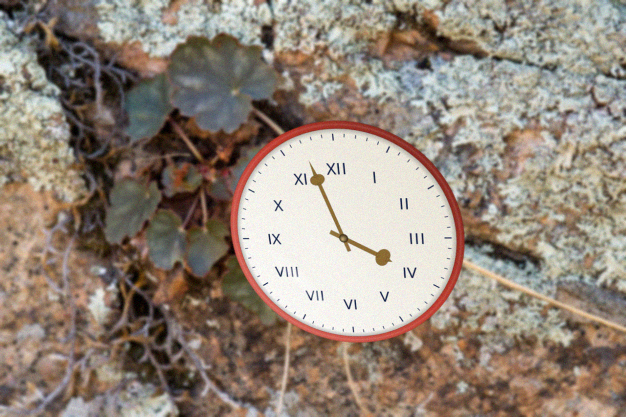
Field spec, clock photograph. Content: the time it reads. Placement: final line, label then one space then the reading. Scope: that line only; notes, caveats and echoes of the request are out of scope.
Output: 3:57
